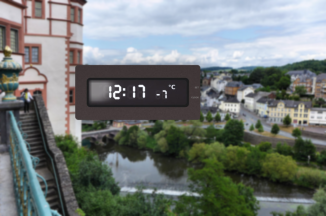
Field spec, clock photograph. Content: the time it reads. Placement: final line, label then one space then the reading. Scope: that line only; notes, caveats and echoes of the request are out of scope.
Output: 12:17
